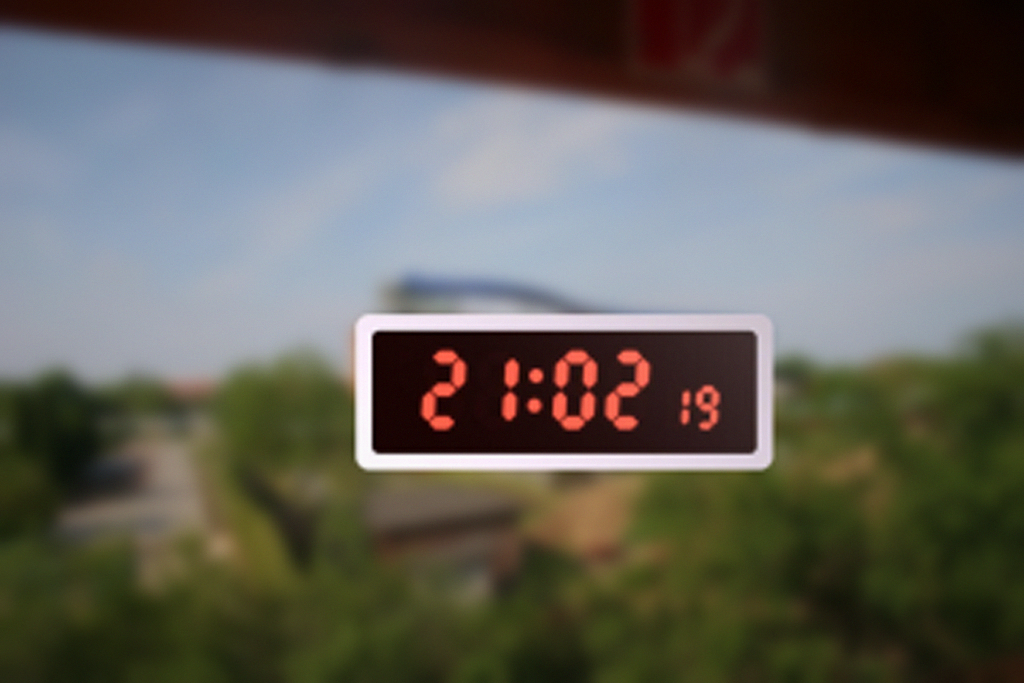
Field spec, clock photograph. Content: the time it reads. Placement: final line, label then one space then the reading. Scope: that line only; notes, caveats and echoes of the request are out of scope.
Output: 21:02:19
